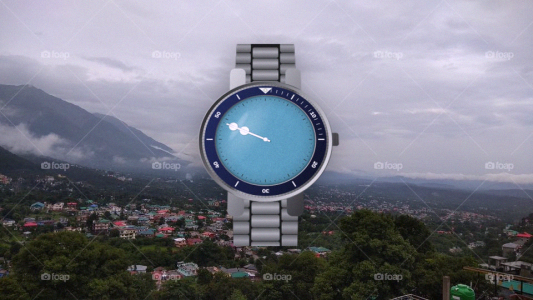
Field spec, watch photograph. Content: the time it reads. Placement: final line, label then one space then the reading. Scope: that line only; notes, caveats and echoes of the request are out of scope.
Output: 9:49
